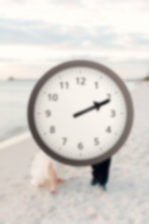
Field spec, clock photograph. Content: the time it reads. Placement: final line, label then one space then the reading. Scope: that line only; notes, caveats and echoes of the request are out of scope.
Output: 2:11
